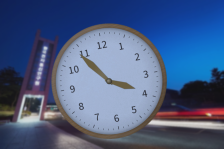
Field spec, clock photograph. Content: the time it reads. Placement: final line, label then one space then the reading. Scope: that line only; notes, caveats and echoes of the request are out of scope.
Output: 3:54
